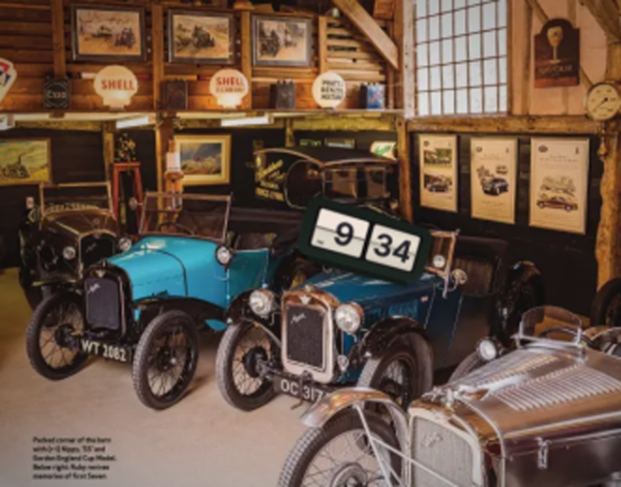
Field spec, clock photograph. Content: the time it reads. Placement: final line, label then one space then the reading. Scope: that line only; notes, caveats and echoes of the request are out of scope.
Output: 9:34
